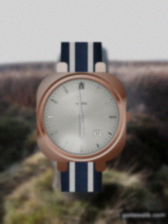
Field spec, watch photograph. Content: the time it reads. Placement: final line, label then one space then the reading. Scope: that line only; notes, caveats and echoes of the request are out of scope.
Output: 5:59
